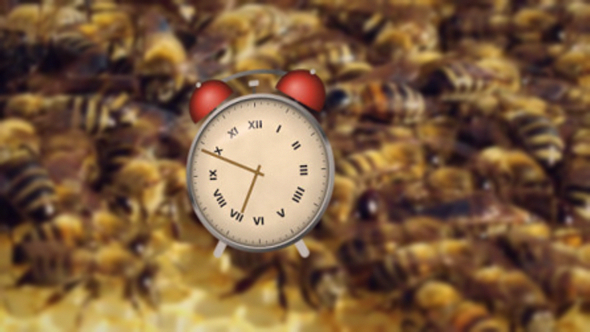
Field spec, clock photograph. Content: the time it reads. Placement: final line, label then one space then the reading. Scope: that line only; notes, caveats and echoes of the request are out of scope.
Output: 6:49
